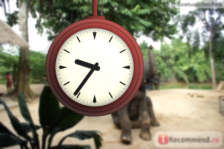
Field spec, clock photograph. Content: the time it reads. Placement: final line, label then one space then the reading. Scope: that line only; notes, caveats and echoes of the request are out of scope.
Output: 9:36
